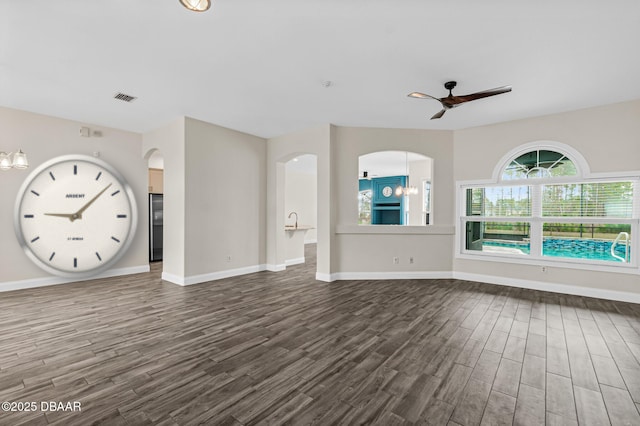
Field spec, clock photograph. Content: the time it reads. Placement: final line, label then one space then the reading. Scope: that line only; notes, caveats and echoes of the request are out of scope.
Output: 9:08
